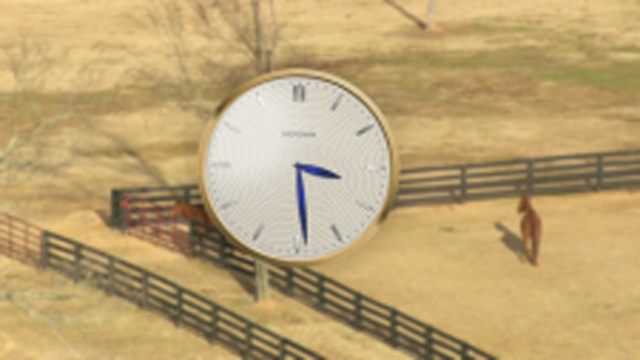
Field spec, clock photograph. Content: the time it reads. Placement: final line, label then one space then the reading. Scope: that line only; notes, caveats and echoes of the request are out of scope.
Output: 3:29
